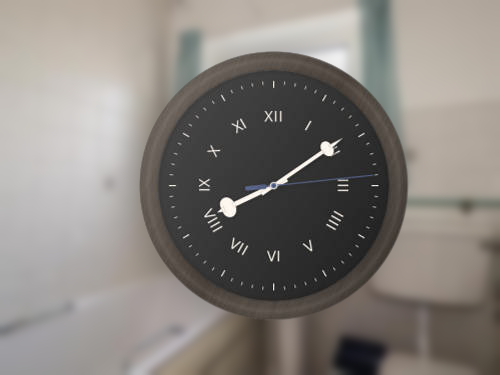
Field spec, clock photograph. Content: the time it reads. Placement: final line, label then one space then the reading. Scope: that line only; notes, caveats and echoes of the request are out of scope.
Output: 8:09:14
